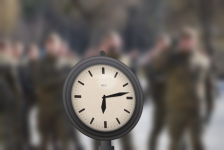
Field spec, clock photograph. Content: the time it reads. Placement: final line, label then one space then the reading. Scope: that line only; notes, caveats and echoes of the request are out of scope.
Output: 6:13
